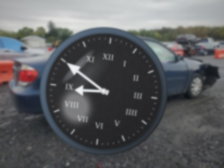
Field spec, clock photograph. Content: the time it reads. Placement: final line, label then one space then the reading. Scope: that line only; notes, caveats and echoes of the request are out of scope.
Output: 8:50
